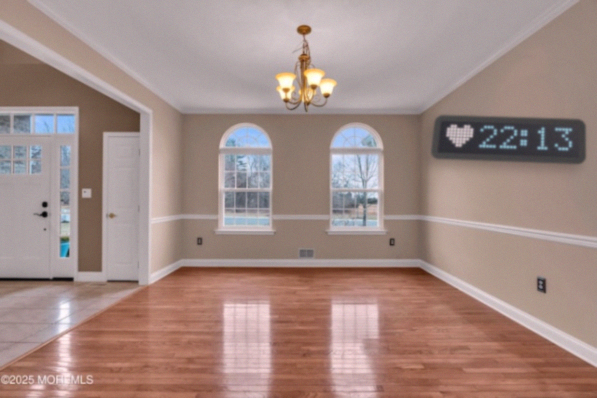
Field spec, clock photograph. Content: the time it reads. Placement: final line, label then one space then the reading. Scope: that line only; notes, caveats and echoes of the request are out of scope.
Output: 22:13
